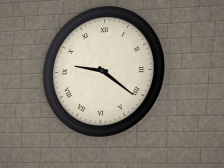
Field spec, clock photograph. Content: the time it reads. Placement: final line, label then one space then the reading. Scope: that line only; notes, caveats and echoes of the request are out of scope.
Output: 9:21
